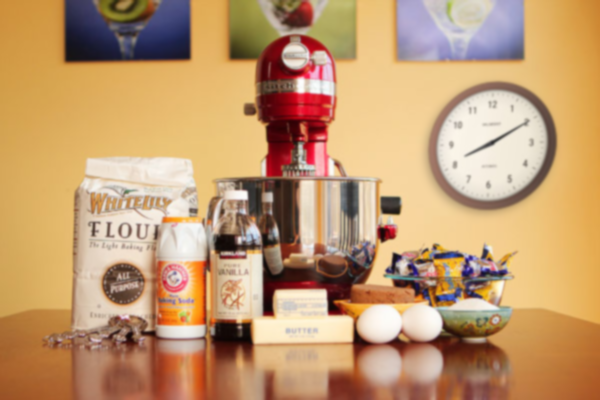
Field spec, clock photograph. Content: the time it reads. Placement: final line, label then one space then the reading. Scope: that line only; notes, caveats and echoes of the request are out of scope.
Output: 8:10
